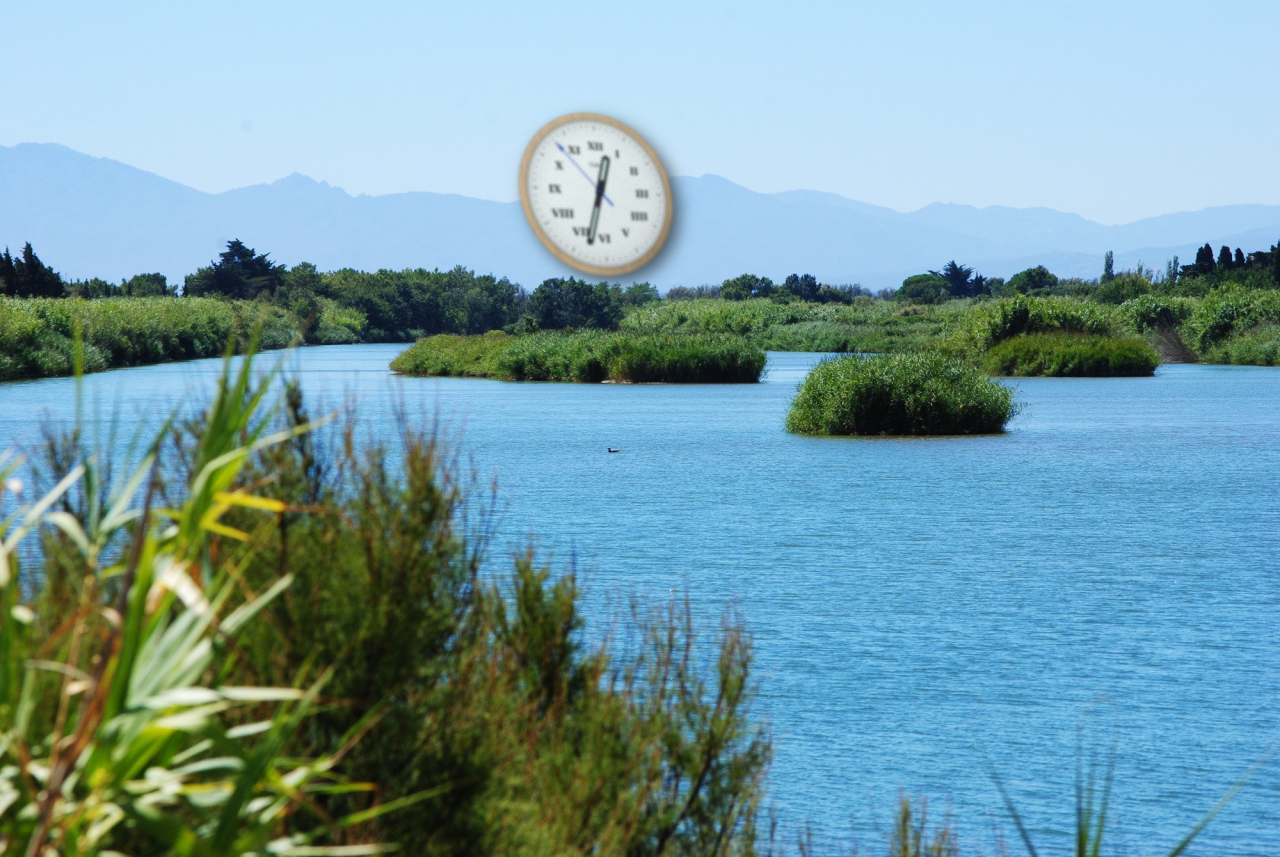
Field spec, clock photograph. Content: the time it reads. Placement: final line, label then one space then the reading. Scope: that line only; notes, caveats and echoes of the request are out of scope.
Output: 12:32:53
